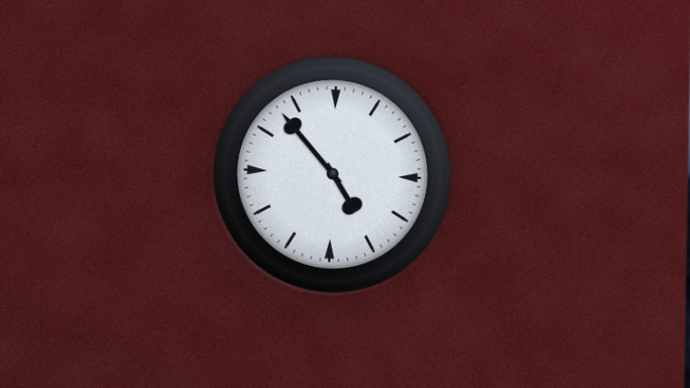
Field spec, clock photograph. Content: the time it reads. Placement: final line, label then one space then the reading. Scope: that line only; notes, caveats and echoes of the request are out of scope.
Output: 4:53
